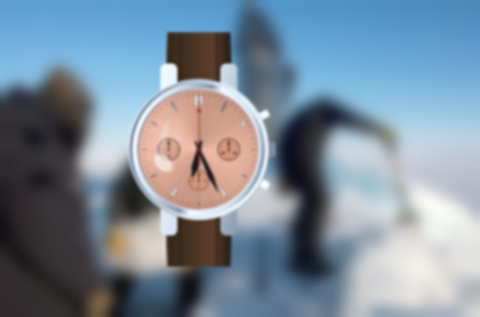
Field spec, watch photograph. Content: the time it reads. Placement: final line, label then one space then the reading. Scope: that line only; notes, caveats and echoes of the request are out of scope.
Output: 6:26
